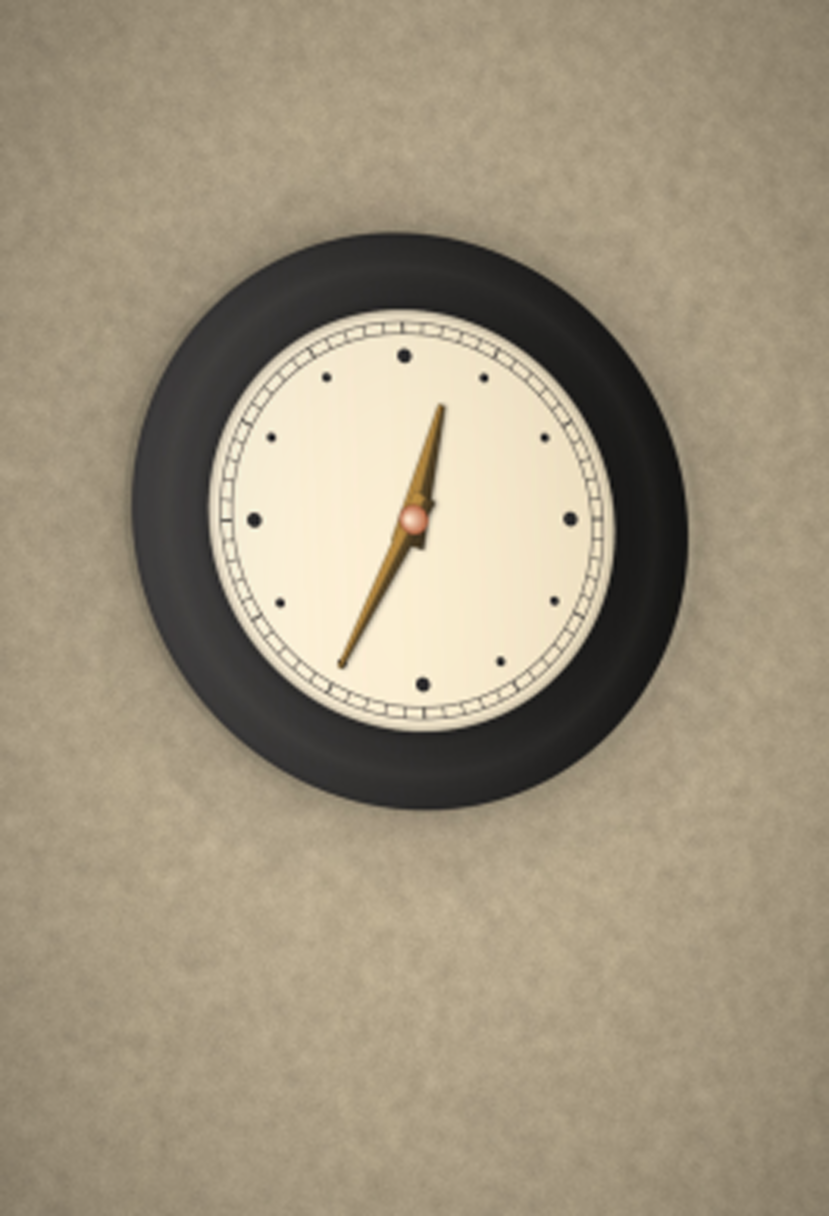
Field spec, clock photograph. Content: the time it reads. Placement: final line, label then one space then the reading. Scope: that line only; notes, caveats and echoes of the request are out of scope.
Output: 12:35
